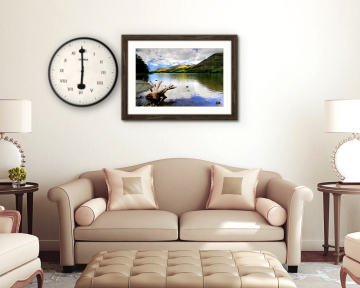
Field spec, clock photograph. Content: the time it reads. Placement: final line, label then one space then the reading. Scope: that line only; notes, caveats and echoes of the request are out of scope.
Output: 5:59
